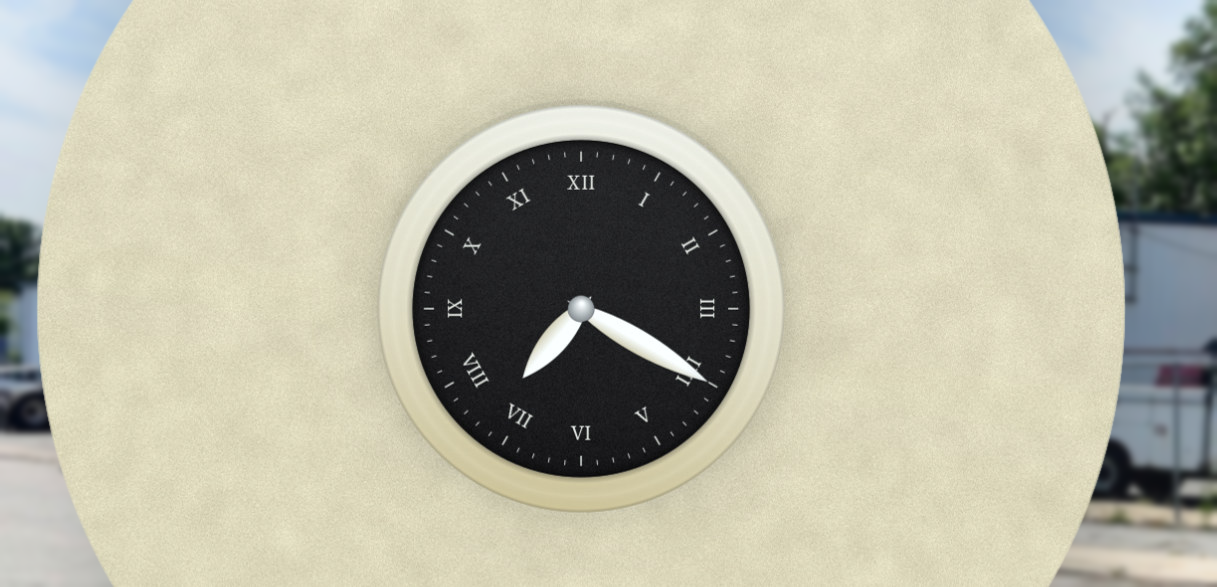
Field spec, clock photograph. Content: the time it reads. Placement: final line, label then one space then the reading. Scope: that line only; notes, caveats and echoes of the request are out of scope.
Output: 7:20
